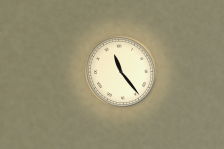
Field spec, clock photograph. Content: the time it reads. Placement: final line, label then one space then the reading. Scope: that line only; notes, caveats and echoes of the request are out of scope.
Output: 11:24
